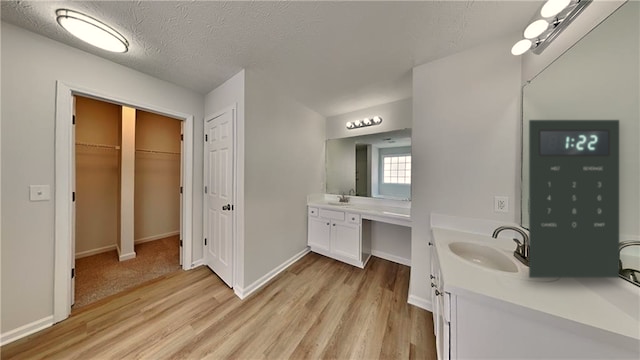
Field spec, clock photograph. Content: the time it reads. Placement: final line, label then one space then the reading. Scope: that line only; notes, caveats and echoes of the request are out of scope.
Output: 1:22
